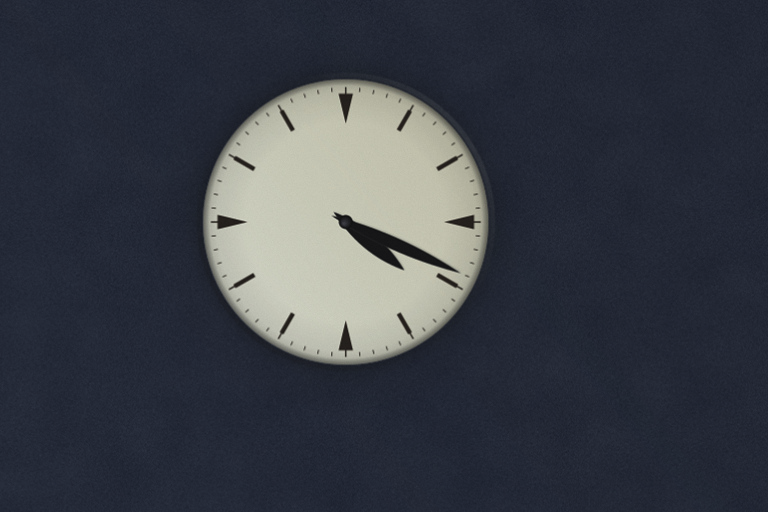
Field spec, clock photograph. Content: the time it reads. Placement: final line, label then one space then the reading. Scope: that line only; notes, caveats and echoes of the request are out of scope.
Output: 4:19
